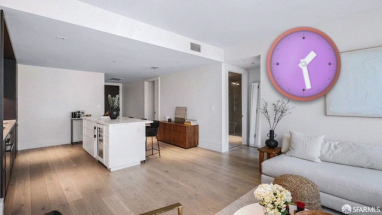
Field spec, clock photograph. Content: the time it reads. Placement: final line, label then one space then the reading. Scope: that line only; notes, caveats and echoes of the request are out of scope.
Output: 1:28
